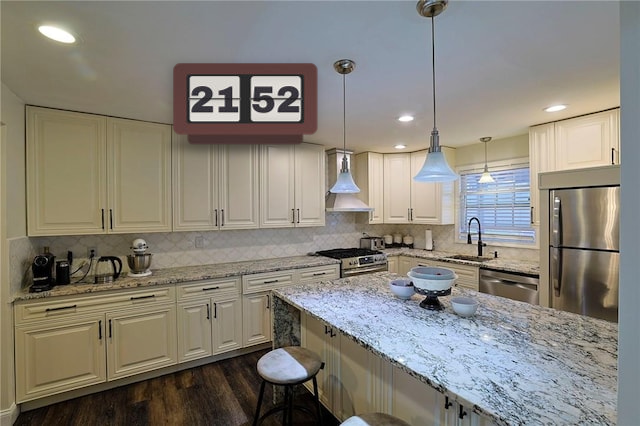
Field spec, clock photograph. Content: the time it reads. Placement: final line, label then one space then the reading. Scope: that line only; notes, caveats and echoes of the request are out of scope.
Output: 21:52
